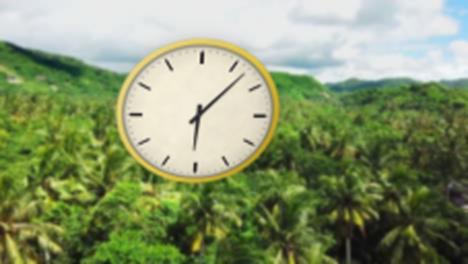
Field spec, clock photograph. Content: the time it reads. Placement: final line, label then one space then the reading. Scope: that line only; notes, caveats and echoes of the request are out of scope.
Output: 6:07
